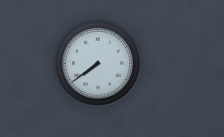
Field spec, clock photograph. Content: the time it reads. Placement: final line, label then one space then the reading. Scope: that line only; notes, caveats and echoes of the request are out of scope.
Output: 7:39
